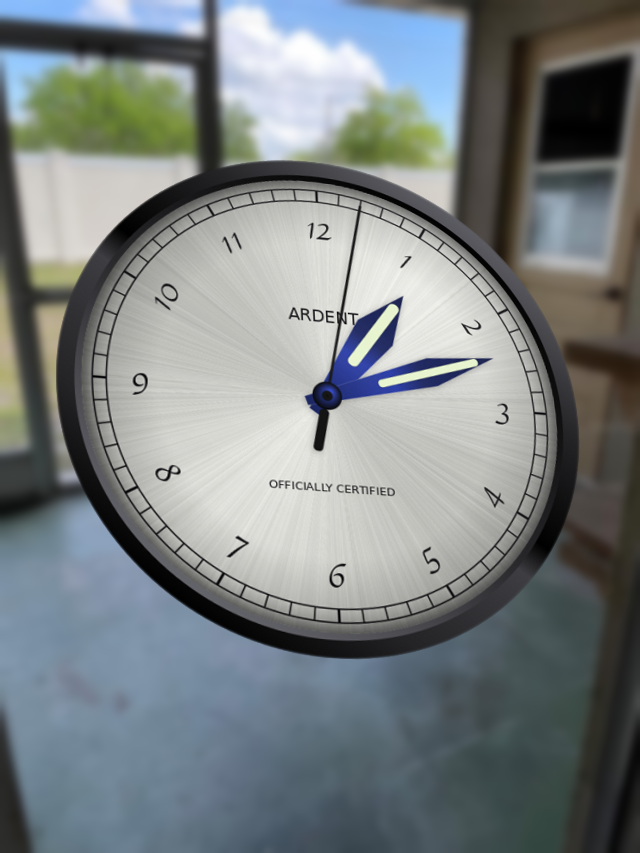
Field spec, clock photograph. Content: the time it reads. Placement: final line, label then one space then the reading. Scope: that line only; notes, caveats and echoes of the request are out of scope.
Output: 1:12:02
